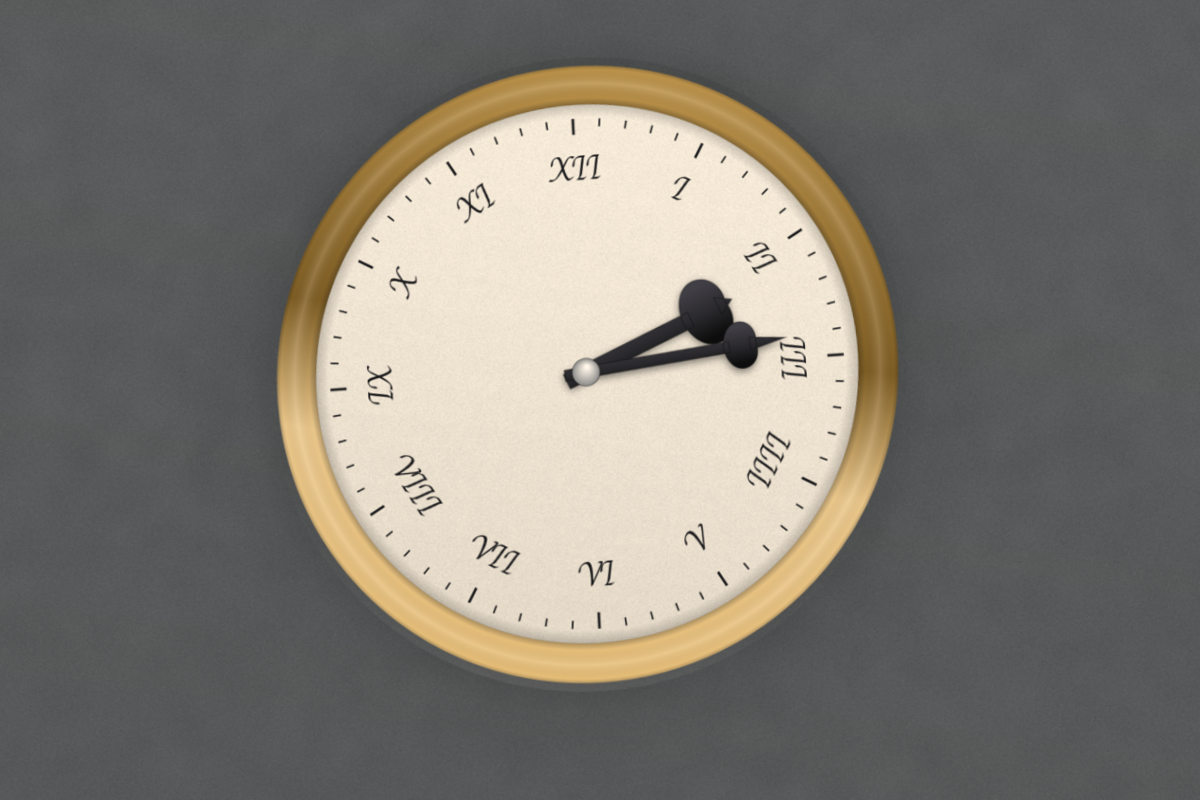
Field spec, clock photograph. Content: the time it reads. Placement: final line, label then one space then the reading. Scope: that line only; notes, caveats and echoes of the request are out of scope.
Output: 2:14
